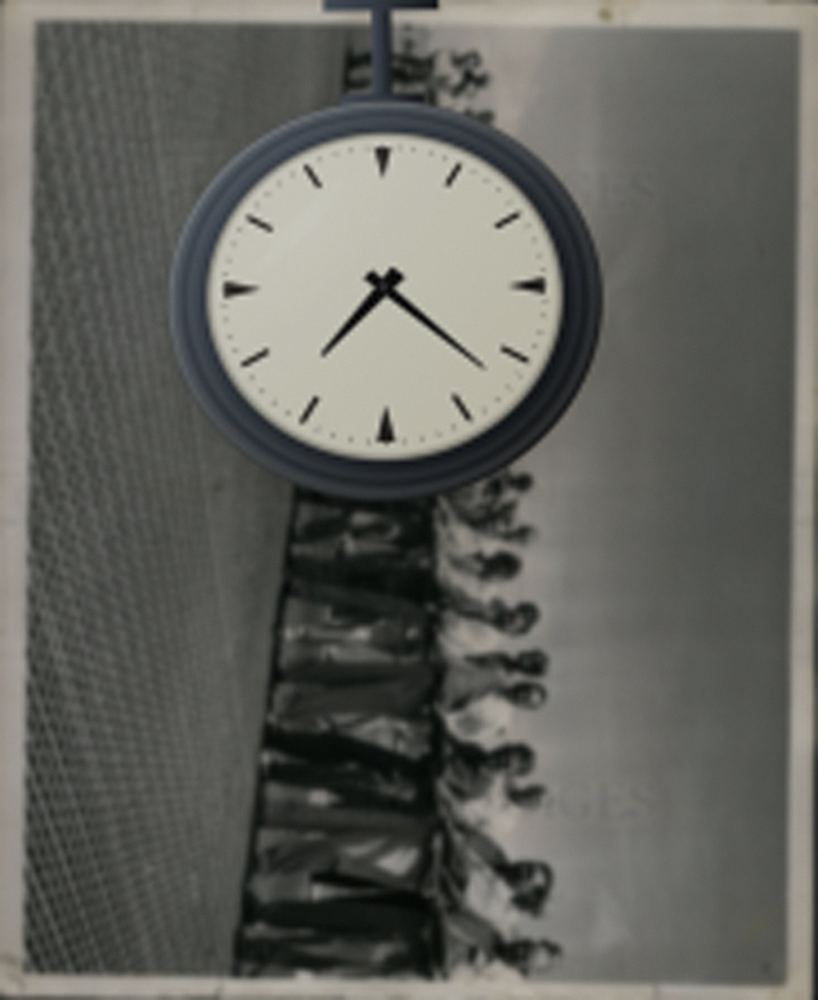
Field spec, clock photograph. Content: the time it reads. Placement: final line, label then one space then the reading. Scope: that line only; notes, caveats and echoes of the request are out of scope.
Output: 7:22
